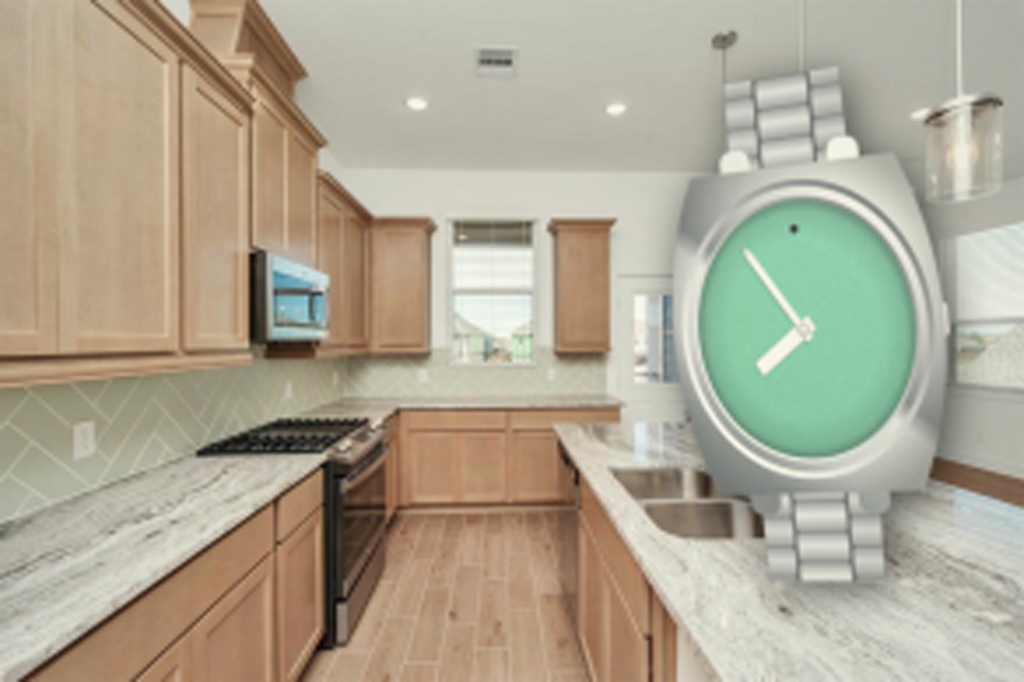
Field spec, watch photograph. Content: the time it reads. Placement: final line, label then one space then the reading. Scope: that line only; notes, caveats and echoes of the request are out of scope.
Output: 7:54
